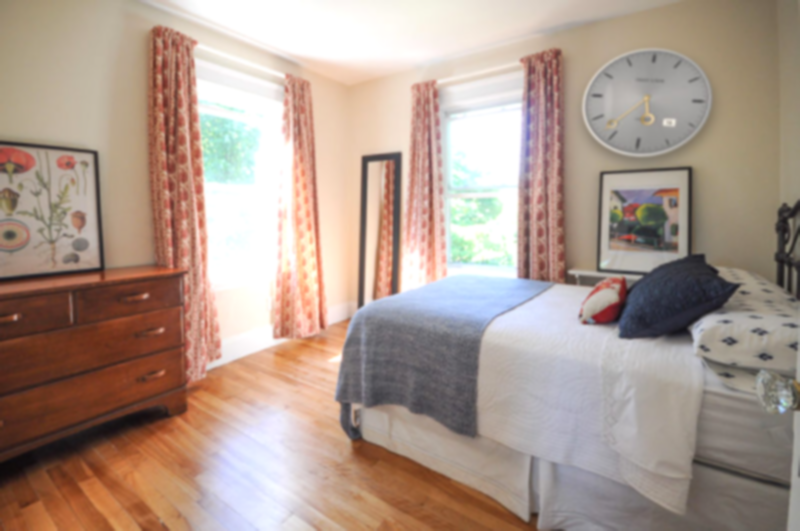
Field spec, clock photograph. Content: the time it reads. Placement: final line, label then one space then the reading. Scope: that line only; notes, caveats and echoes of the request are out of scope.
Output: 5:37
